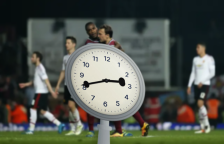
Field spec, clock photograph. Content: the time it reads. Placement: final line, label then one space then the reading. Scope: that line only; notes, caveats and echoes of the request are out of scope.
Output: 2:41
